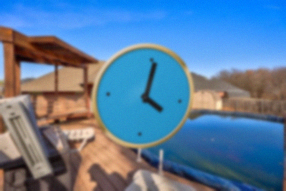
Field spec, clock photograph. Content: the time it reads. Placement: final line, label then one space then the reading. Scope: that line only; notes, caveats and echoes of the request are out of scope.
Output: 4:01
